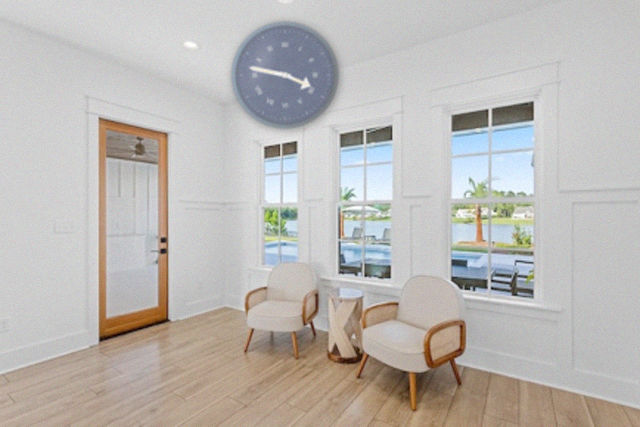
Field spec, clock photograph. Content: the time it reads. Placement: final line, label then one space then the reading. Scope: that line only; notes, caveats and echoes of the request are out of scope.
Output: 3:47
